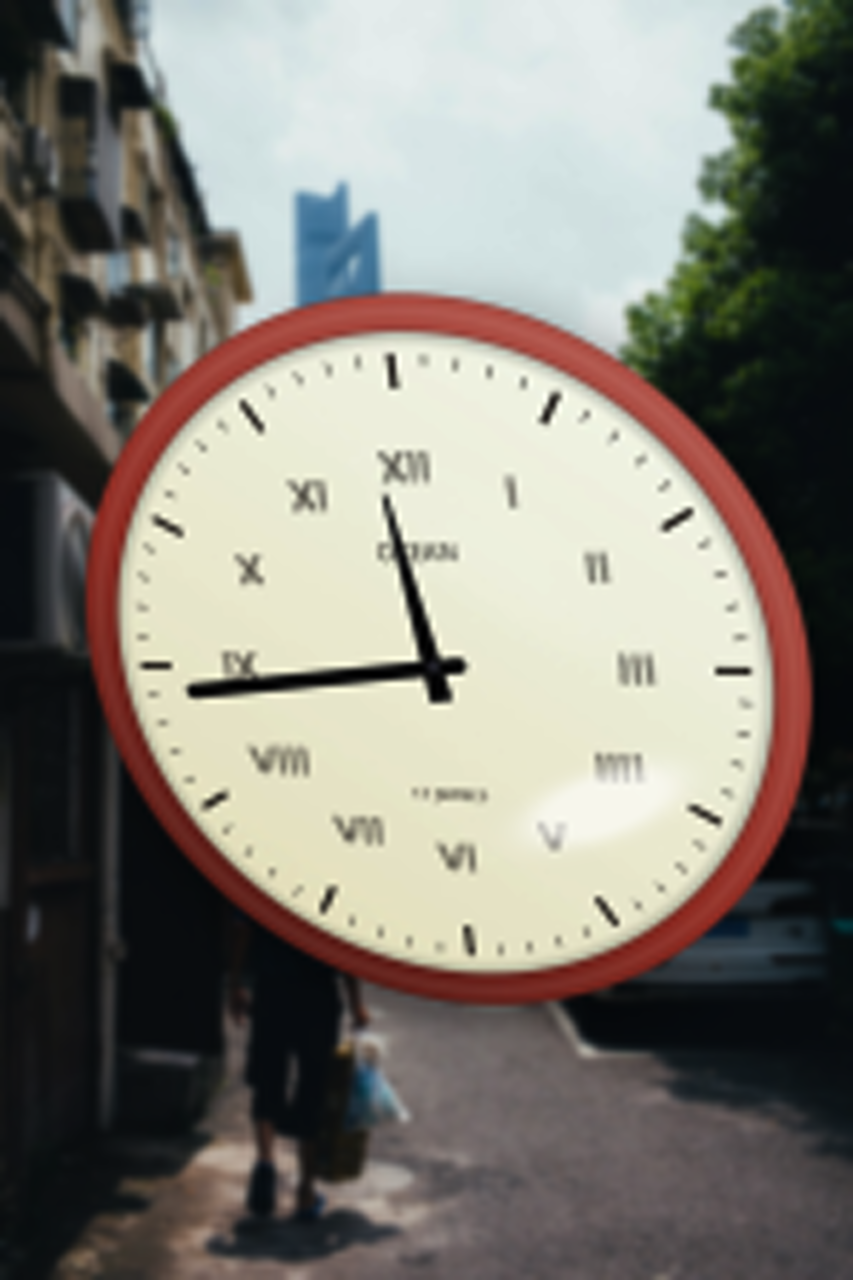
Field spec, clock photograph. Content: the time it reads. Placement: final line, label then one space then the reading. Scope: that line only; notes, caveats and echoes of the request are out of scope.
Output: 11:44
